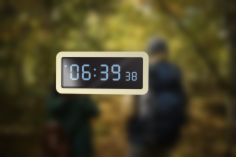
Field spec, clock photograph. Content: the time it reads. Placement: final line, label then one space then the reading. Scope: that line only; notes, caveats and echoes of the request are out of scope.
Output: 6:39:38
